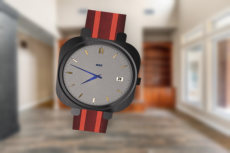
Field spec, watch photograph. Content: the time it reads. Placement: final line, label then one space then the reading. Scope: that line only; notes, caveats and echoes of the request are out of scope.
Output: 7:48
